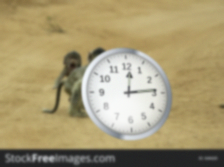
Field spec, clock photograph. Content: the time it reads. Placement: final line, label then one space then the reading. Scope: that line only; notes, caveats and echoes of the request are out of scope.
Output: 12:14
